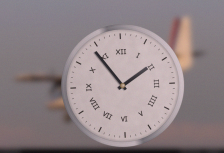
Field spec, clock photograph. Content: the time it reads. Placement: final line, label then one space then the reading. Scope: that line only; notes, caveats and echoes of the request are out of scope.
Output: 1:54
